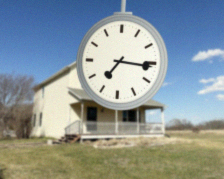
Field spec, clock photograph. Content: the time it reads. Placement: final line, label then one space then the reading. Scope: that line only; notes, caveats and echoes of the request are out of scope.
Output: 7:16
